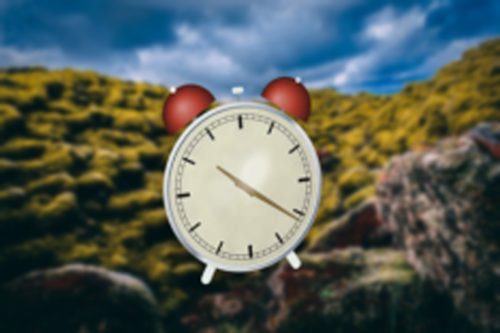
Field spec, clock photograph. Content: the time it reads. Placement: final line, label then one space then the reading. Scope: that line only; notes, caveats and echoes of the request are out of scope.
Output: 10:21
